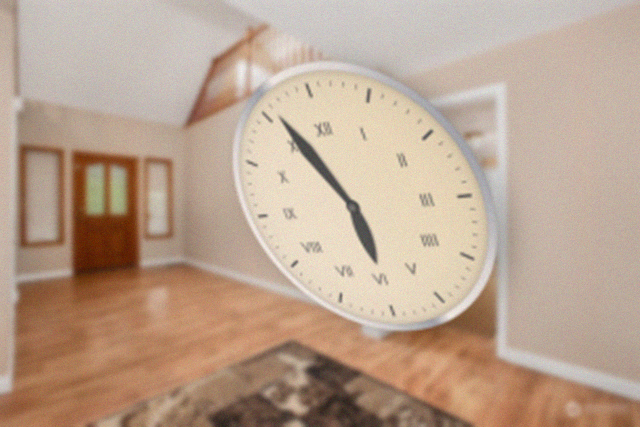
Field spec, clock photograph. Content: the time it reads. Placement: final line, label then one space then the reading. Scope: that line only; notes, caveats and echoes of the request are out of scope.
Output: 5:56
